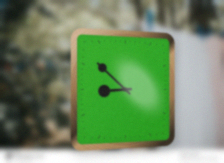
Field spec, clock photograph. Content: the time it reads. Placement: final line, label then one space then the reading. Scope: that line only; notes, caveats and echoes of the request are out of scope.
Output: 8:52
